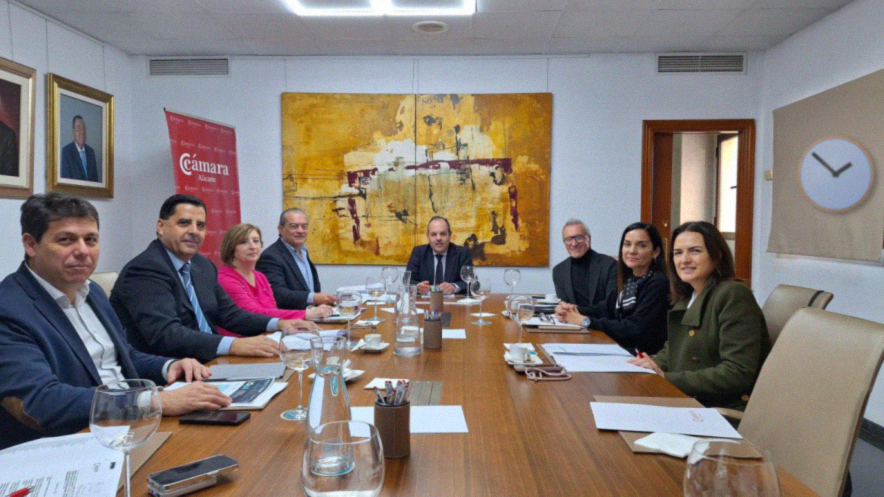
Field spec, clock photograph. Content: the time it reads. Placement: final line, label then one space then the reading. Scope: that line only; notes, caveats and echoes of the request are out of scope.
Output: 1:52
